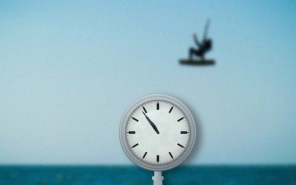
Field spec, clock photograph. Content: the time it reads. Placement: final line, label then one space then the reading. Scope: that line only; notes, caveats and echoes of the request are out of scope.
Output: 10:54
